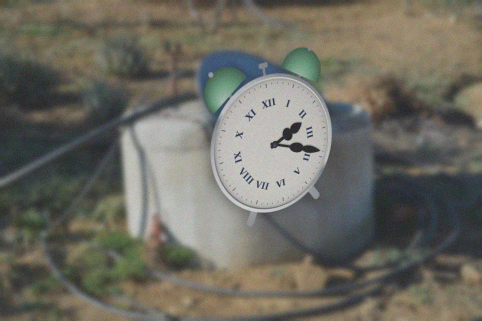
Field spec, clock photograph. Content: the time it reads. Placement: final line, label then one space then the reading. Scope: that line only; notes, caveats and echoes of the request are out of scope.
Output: 2:19
